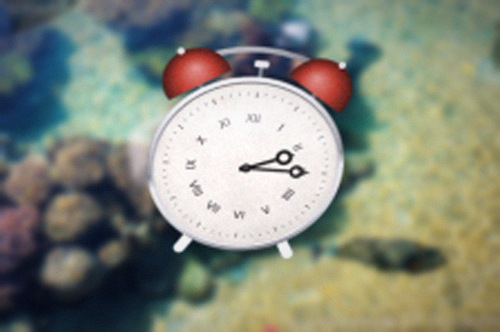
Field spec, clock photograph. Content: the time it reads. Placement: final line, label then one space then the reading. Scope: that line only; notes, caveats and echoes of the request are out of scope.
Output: 2:15
